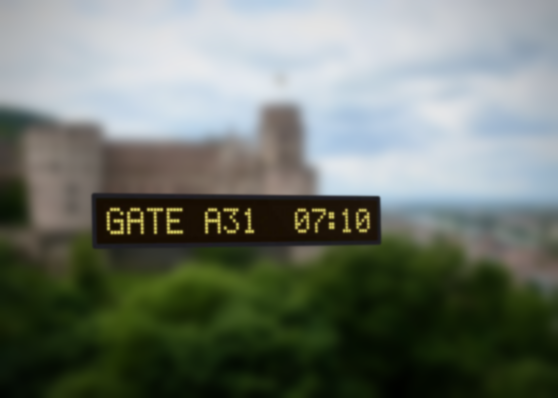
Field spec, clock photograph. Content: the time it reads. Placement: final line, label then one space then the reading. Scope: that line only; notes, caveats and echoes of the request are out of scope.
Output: 7:10
